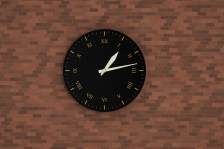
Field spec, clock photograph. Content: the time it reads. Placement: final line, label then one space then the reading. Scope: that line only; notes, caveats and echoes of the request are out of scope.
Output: 1:13
